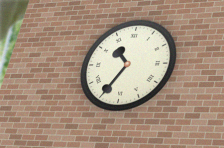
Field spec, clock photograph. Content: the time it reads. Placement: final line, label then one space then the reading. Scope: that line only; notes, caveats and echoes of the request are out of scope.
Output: 10:35
